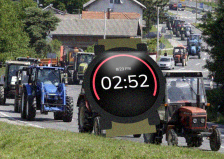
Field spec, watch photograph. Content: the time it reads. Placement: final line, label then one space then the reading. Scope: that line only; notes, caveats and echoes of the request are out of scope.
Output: 2:52
